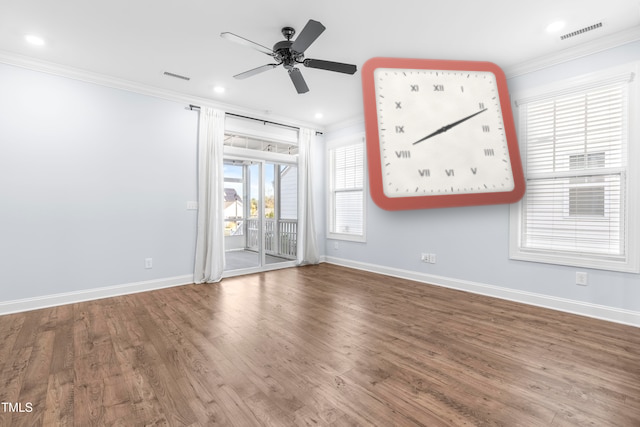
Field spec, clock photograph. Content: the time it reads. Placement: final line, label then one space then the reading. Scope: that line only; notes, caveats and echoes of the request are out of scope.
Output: 8:11
